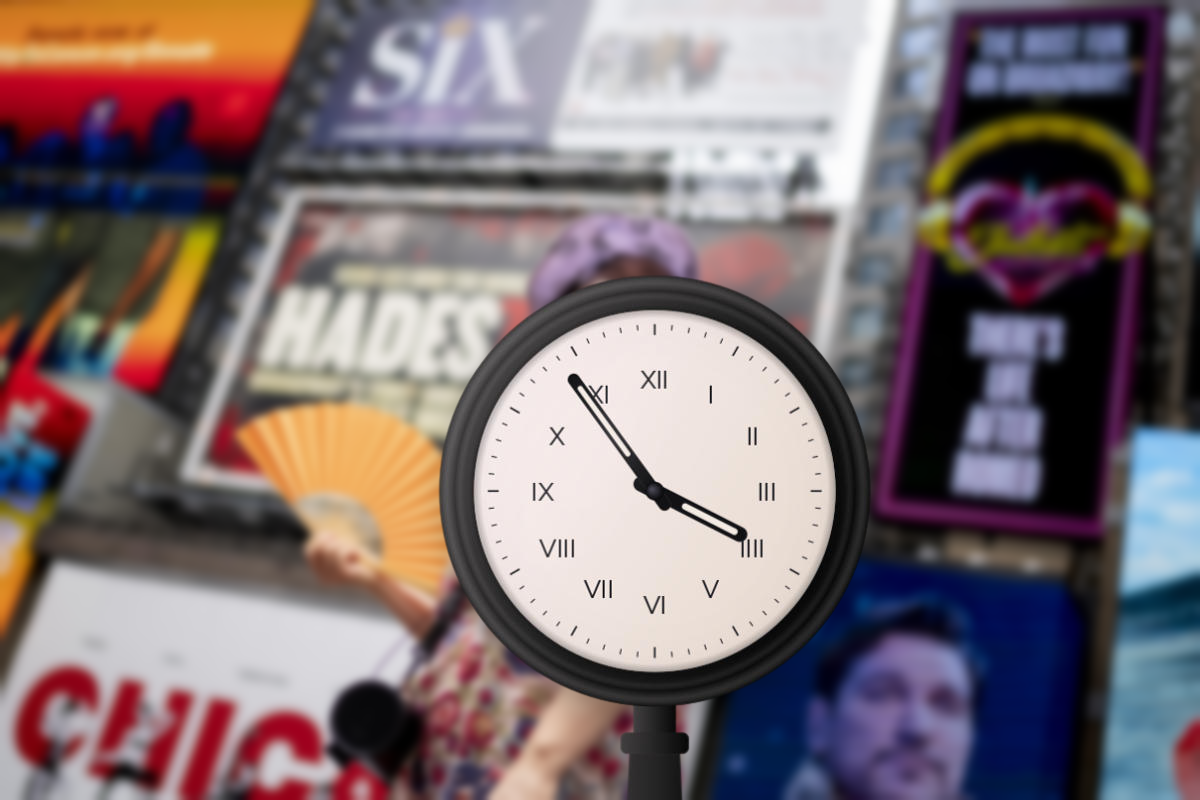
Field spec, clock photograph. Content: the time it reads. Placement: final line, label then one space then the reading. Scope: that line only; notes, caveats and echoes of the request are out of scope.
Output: 3:54
